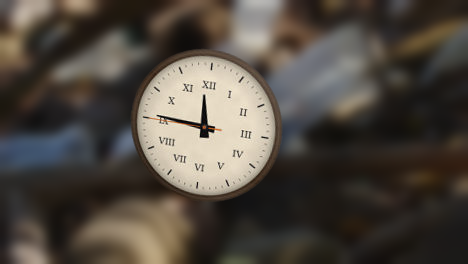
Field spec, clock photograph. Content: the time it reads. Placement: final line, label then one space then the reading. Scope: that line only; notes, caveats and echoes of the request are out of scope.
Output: 11:45:45
